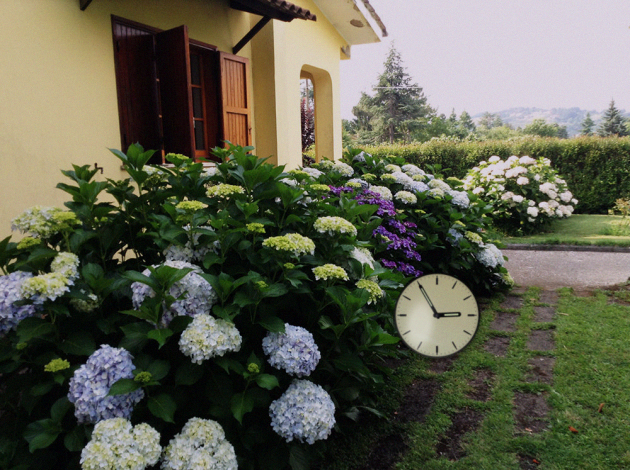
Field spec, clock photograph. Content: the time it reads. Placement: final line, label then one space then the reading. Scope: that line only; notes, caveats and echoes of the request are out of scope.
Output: 2:55
